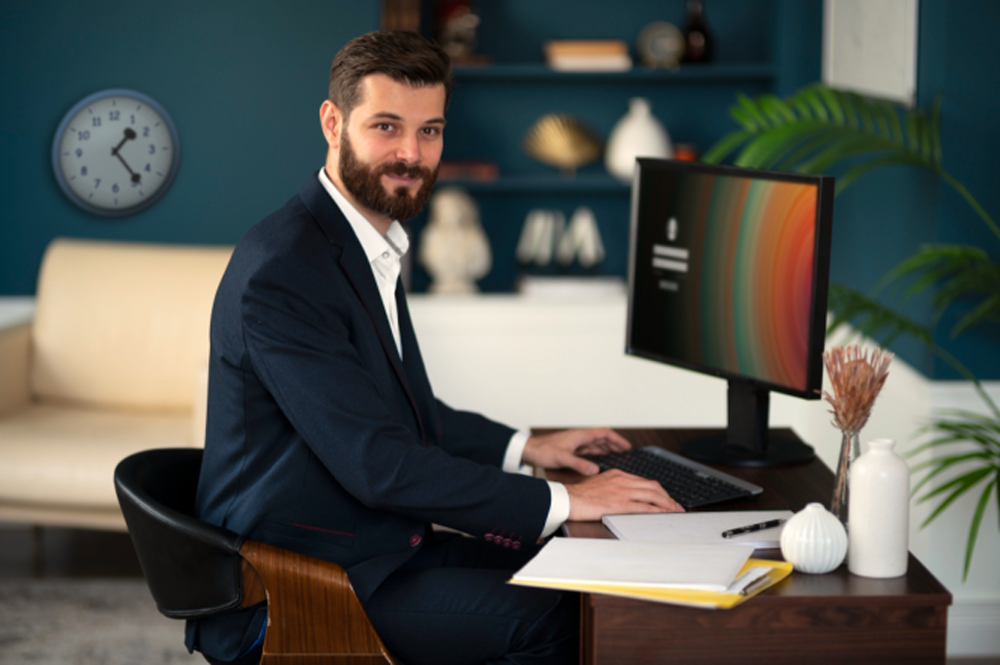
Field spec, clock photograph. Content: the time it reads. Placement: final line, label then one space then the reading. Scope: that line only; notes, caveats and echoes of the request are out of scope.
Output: 1:24
